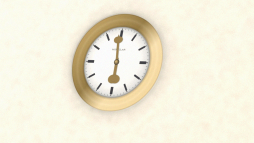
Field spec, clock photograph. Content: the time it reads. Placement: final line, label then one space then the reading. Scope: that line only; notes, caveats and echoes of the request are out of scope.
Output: 5:59
